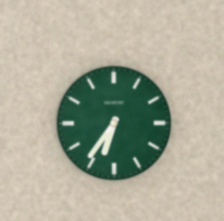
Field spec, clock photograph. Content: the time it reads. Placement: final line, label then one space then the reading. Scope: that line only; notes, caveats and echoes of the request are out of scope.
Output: 6:36
